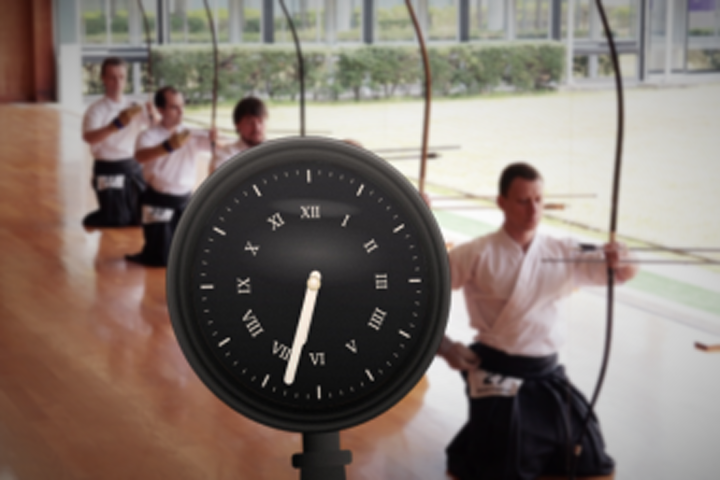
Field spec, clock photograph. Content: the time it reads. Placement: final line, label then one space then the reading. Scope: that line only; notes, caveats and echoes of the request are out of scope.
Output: 6:33
